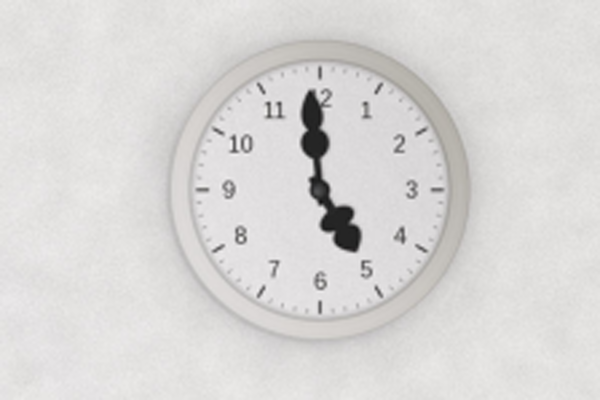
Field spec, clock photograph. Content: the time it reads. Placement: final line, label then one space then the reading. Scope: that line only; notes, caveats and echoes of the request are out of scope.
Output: 4:59
